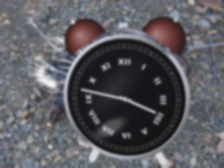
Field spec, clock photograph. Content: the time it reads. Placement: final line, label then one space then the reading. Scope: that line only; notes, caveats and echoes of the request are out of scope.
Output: 3:47
